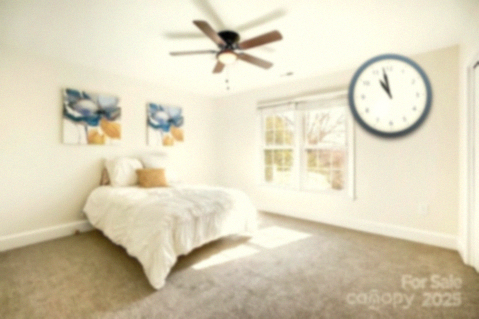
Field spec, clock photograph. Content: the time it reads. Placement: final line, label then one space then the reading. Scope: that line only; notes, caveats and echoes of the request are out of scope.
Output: 10:58
